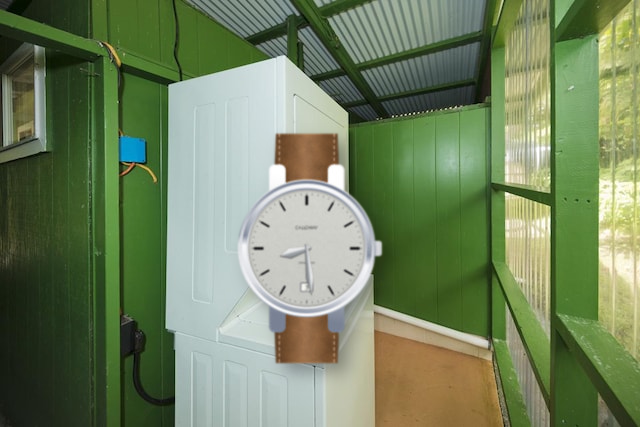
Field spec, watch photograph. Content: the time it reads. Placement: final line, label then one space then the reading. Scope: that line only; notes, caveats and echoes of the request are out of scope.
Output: 8:29
